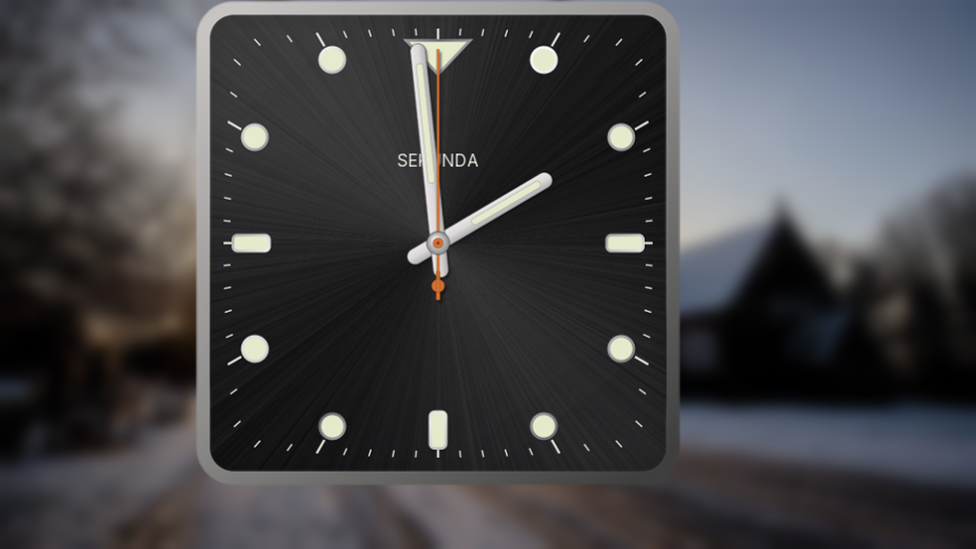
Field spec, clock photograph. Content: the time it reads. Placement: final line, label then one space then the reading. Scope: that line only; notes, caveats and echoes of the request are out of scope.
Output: 1:59:00
